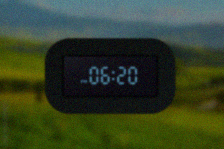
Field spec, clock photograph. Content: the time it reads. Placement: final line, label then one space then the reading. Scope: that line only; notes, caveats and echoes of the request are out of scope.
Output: 6:20
